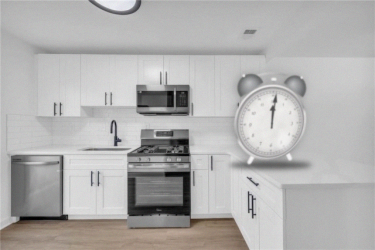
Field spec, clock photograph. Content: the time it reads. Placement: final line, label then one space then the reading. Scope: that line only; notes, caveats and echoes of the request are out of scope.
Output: 12:01
